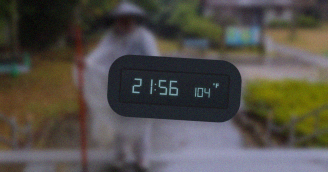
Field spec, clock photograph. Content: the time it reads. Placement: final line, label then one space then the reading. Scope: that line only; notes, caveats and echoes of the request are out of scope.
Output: 21:56
